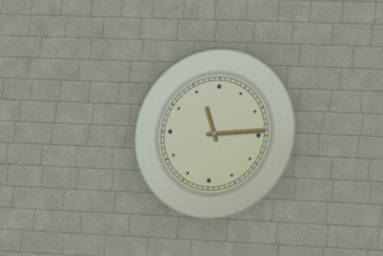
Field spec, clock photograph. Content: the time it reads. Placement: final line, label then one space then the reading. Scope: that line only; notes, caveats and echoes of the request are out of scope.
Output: 11:14
